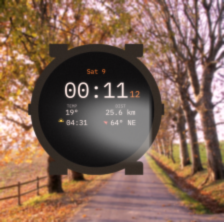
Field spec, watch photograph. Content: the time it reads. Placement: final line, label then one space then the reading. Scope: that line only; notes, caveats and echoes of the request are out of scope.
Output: 0:11
